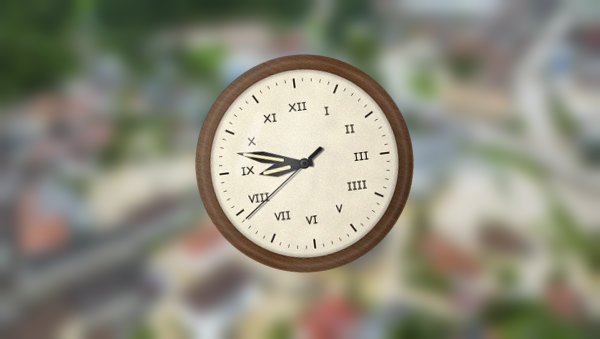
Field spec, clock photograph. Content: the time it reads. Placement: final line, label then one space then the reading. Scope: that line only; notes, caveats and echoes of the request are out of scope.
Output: 8:47:39
